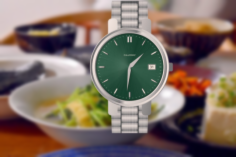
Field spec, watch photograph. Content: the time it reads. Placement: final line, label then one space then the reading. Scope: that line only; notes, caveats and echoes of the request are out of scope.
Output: 1:31
